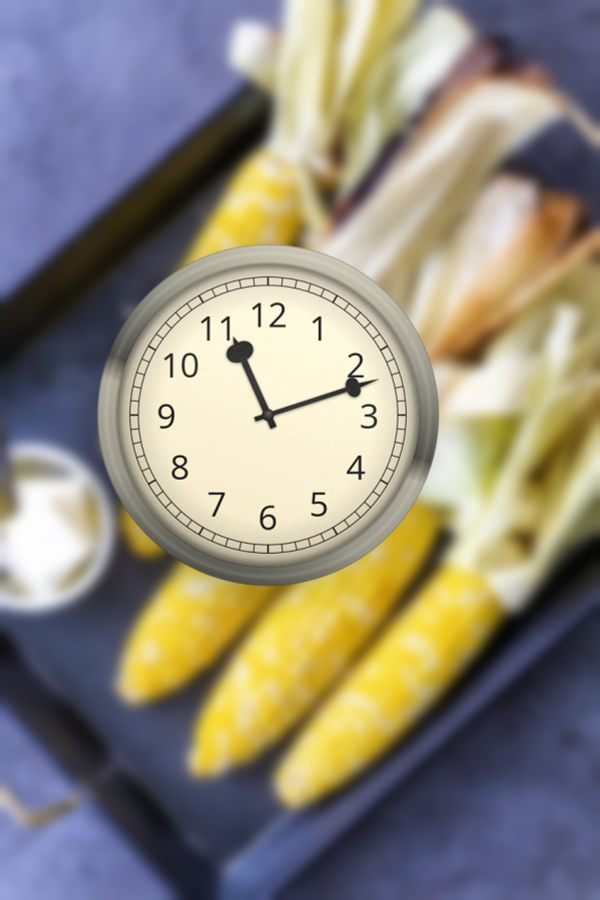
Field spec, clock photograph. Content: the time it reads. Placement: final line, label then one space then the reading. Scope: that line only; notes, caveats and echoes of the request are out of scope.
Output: 11:12
